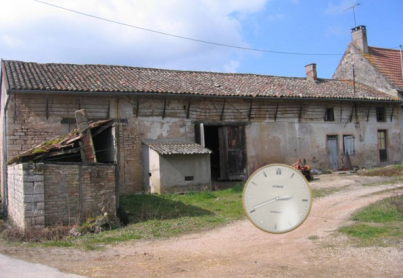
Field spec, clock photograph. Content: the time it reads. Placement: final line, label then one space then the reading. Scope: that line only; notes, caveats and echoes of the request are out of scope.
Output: 2:41
